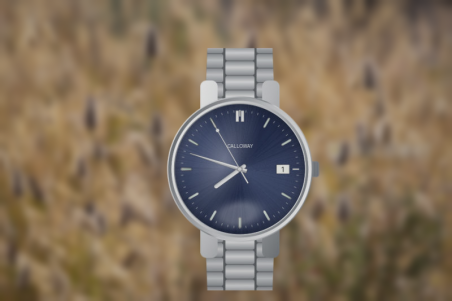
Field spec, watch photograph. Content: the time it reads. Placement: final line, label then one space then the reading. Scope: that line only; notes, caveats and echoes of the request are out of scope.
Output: 7:47:55
